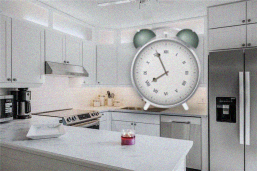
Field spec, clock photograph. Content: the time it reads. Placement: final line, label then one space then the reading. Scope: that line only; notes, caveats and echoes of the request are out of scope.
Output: 7:56
